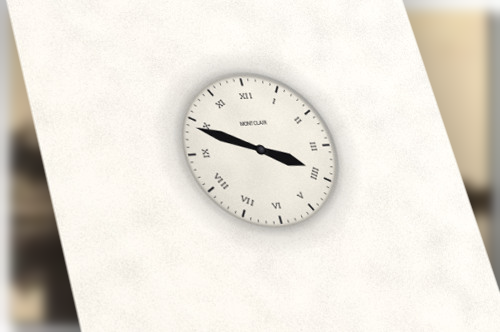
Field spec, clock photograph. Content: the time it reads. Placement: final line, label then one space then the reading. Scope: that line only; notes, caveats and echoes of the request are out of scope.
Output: 3:49
